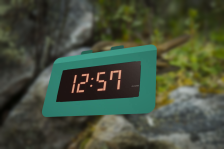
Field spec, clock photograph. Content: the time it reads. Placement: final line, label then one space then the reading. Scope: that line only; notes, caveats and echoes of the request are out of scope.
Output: 12:57
